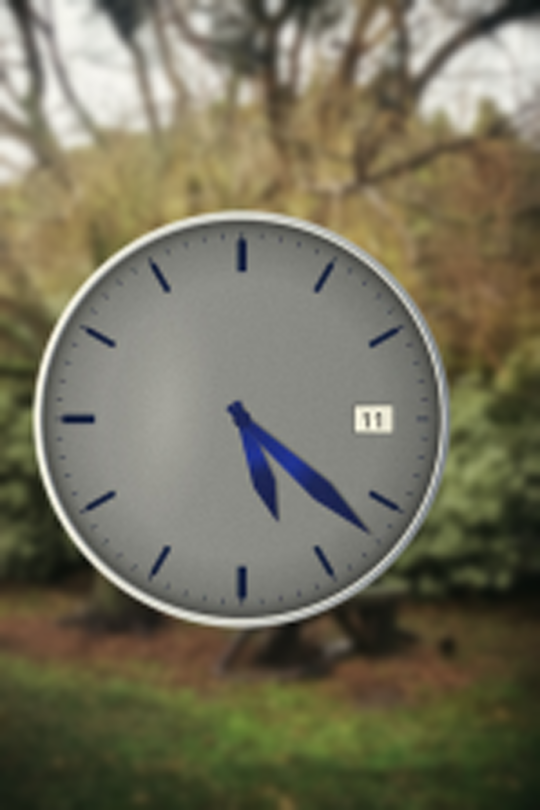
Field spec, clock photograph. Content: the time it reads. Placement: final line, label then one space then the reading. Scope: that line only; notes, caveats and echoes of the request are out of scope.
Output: 5:22
